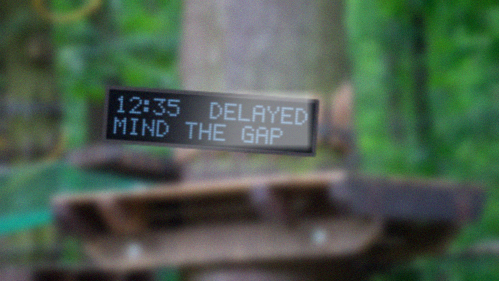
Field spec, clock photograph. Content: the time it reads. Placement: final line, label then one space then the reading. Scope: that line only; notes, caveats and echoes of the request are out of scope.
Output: 12:35
